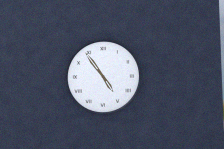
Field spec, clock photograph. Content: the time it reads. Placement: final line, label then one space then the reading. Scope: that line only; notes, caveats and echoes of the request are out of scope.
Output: 4:54
